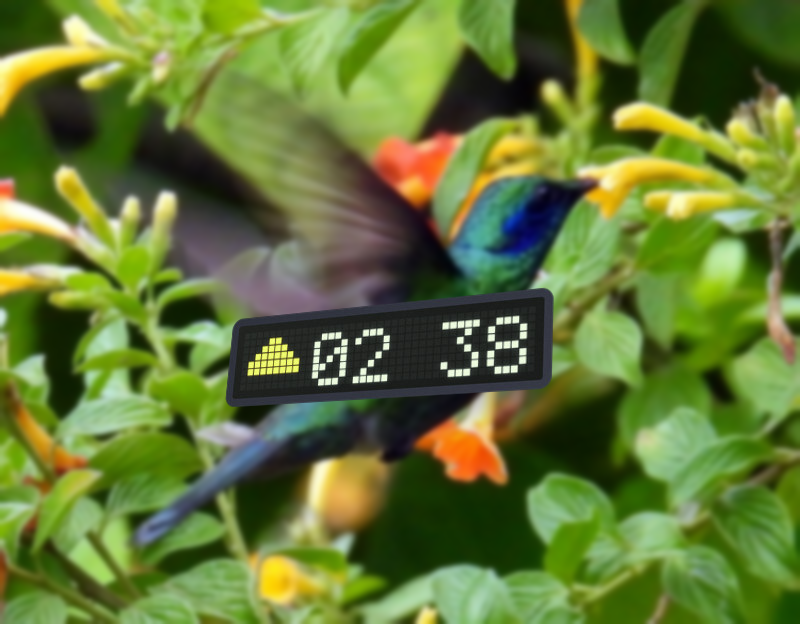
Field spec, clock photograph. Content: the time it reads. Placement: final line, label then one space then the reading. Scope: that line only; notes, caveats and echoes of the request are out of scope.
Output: 2:38
